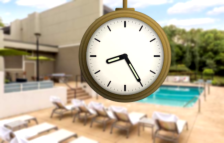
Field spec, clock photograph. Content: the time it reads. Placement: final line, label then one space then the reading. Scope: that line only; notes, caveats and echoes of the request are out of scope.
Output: 8:25
